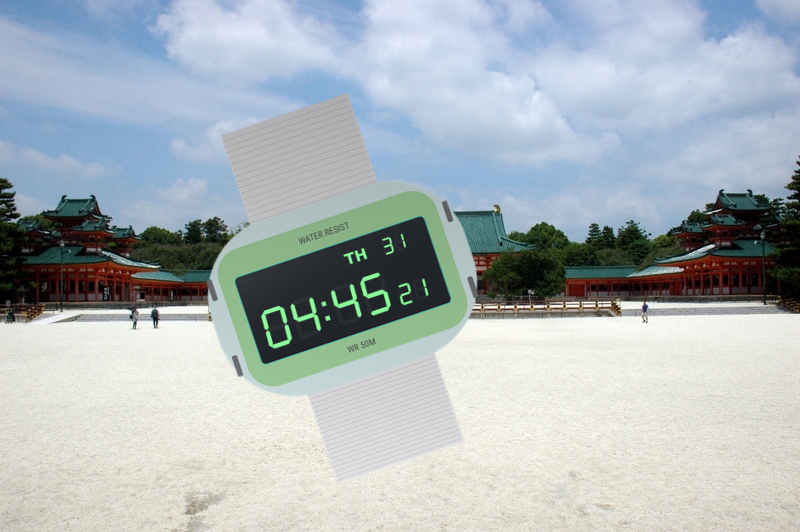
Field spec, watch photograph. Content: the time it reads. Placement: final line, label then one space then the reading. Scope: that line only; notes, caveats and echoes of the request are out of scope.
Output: 4:45:21
